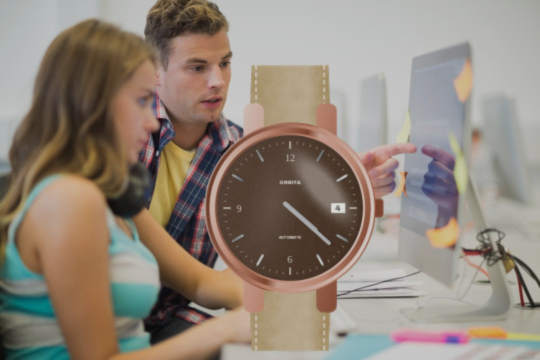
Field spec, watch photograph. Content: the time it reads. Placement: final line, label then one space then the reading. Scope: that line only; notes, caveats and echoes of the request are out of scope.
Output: 4:22
